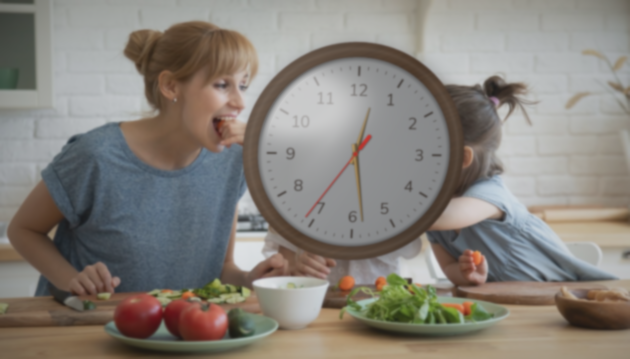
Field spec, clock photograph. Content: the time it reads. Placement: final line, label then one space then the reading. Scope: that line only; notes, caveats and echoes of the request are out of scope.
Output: 12:28:36
